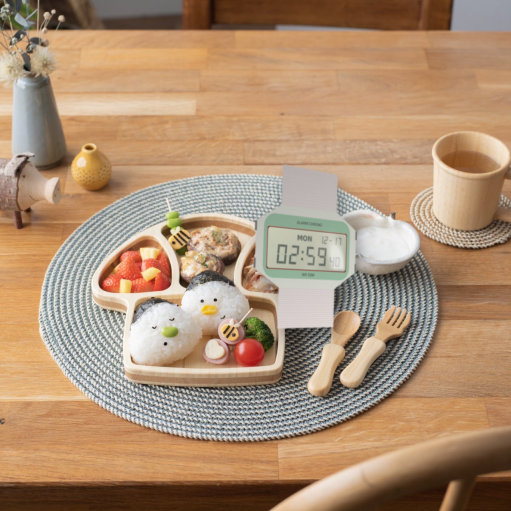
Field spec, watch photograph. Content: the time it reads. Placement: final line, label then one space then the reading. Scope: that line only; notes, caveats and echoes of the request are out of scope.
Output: 2:59:40
